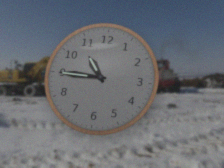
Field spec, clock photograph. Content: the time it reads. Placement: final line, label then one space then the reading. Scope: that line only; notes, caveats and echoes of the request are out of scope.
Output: 10:45
